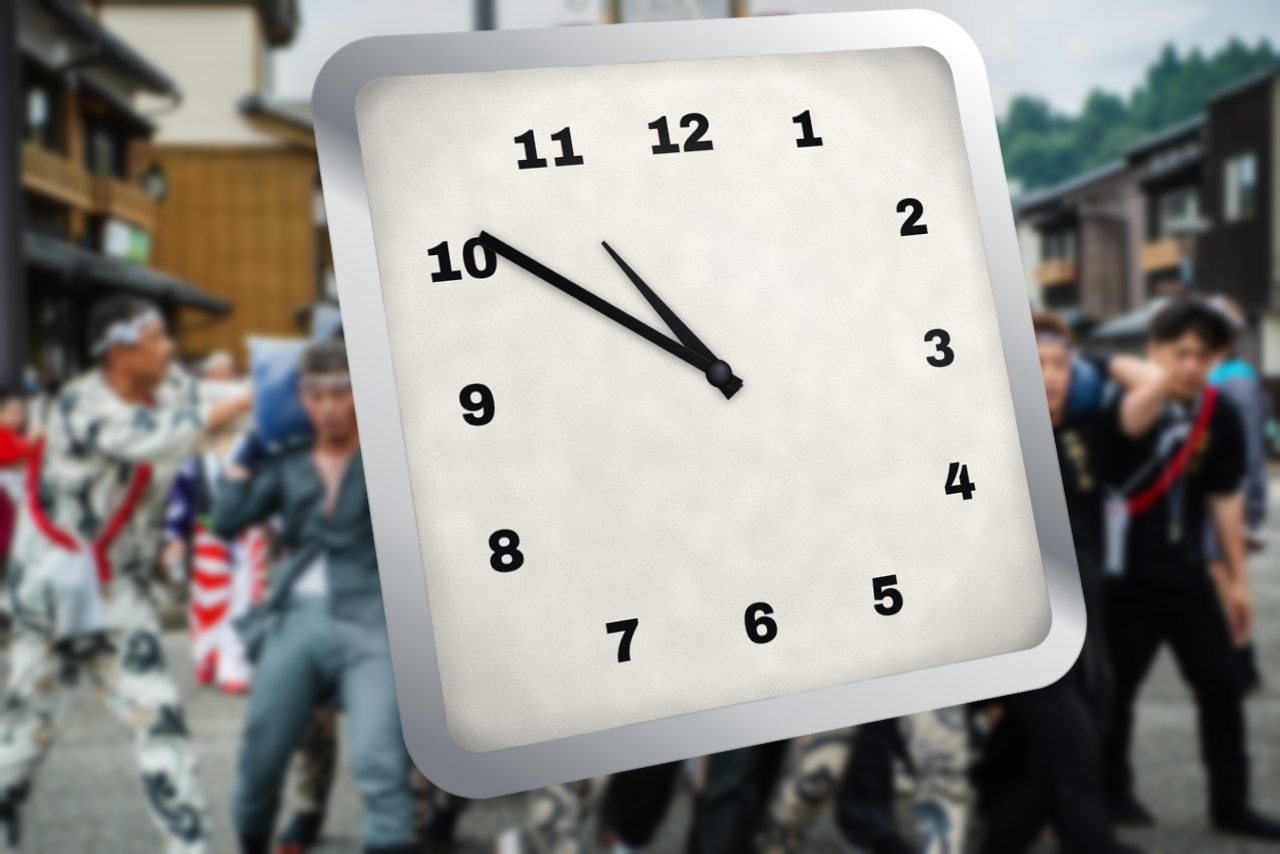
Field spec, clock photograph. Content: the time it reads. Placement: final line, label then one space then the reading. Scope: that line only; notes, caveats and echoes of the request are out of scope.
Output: 10:51
